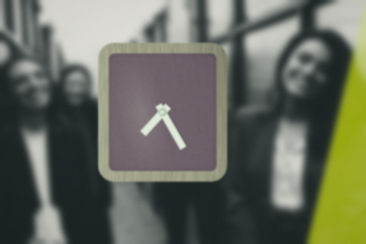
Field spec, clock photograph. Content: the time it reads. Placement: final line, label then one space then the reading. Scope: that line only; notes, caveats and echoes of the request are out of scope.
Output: 7:25
